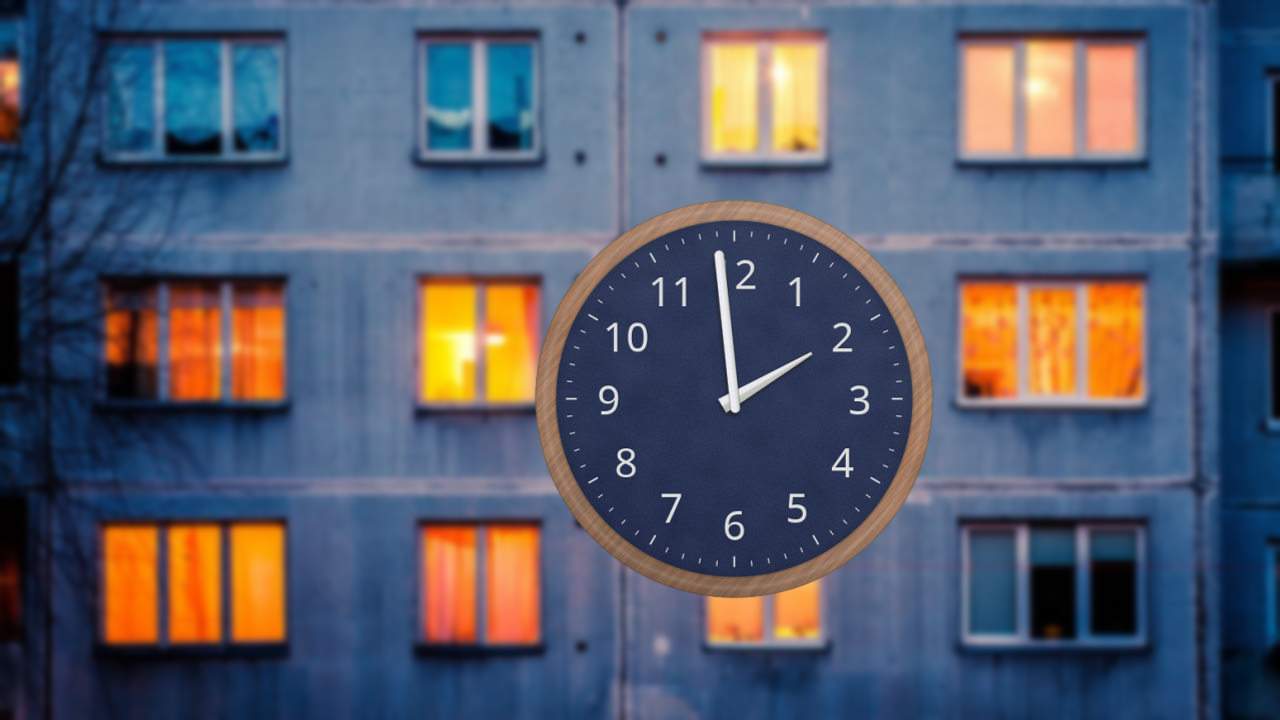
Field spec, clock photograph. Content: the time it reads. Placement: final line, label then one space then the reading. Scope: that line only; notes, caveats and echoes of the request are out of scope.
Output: 1:59
